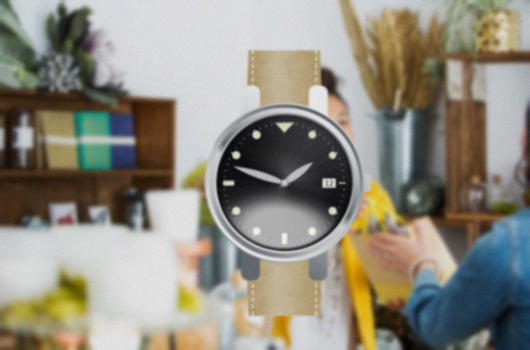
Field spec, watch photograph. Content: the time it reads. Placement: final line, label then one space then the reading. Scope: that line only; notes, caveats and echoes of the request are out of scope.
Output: 1:48
